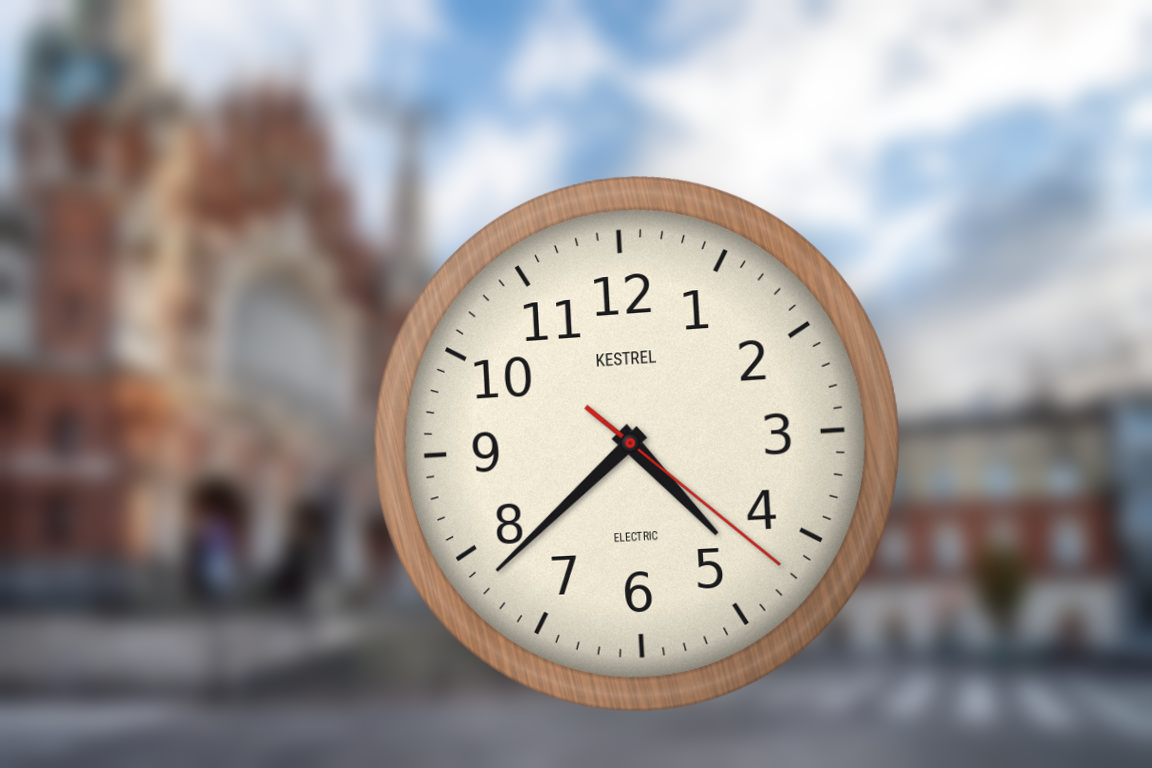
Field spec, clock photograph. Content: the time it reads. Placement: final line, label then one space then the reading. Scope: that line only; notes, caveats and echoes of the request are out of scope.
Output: 4:38:22
